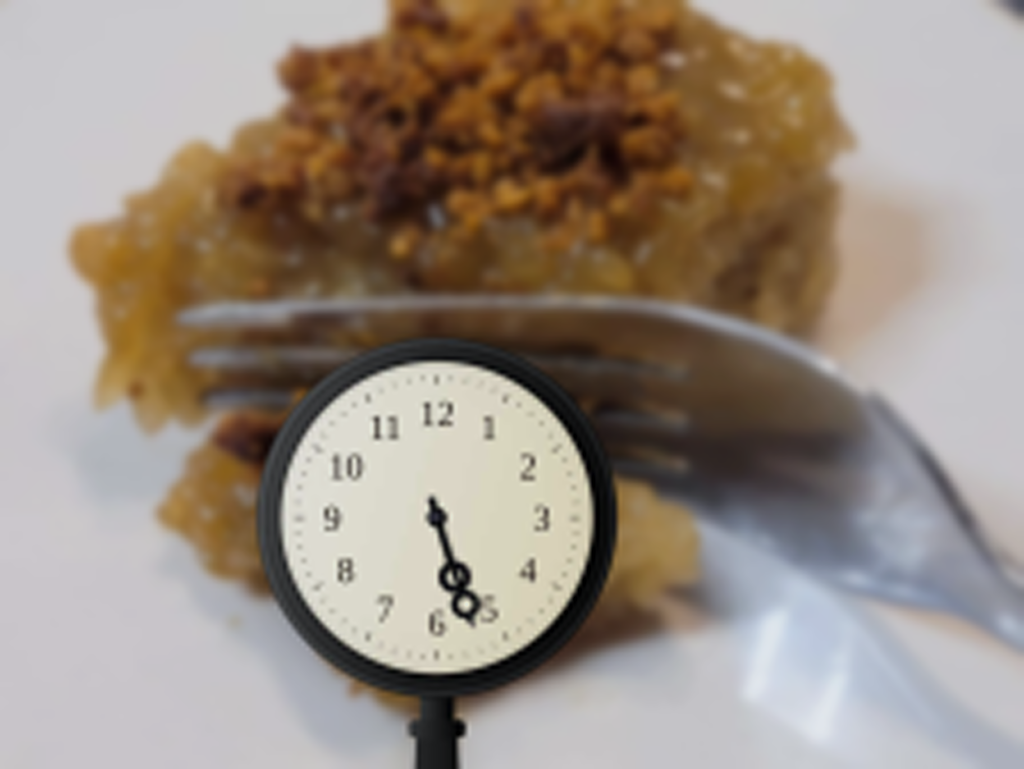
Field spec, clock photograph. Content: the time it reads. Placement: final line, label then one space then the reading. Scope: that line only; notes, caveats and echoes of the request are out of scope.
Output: 5:27
